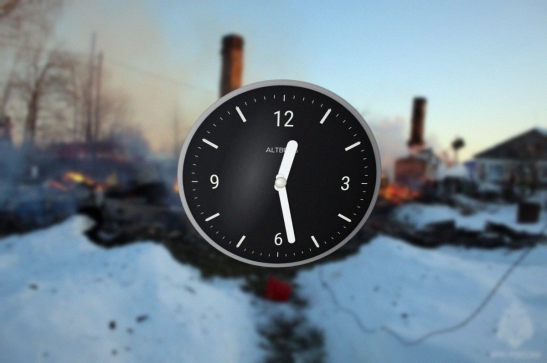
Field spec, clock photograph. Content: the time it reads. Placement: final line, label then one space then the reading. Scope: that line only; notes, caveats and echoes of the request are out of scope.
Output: 12:28
